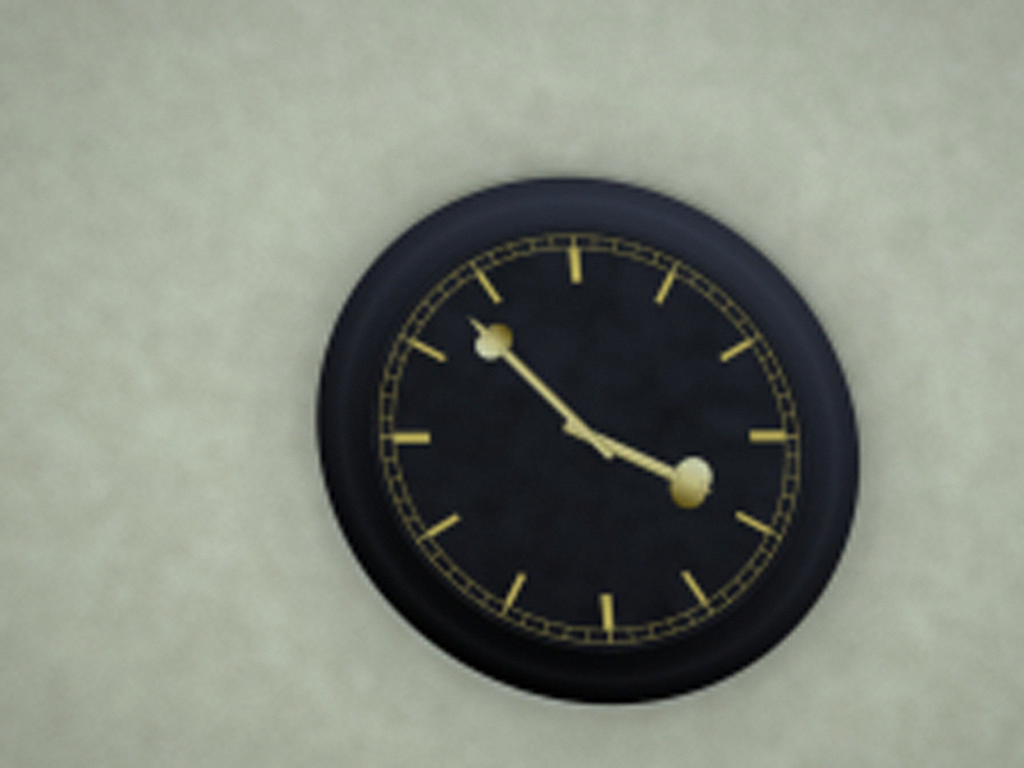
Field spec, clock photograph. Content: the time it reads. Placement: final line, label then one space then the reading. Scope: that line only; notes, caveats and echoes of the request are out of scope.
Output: 3:53
